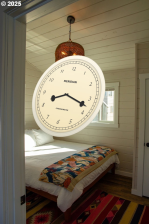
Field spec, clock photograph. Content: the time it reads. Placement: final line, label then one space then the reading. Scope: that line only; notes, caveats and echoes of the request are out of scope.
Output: 8:18
